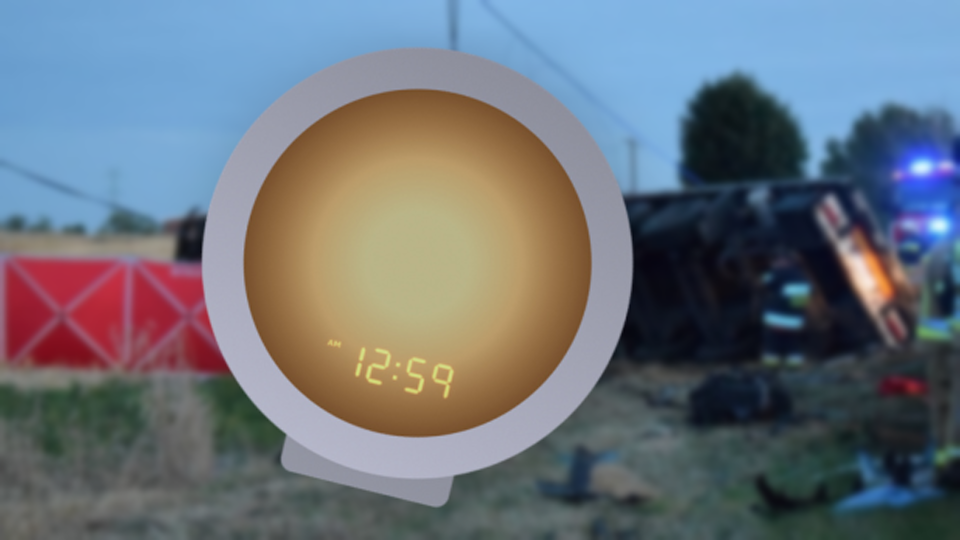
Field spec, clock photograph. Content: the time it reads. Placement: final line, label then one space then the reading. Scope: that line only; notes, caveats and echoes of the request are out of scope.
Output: 12:59
